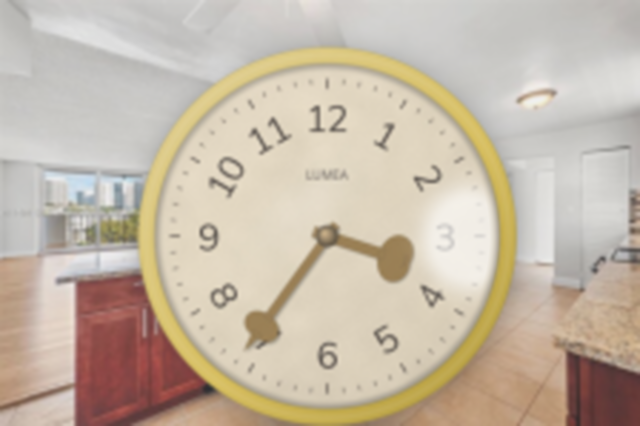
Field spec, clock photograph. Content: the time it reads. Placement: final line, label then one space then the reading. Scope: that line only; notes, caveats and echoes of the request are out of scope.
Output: 3:36
